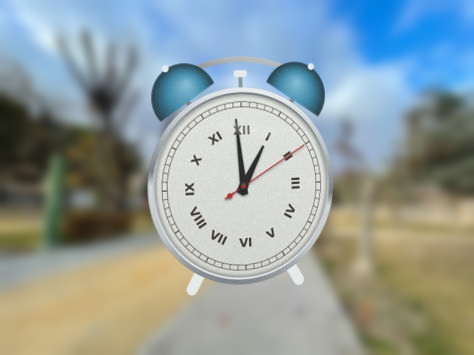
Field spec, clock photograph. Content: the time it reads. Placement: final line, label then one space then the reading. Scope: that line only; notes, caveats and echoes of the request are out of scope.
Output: 12:59:10
